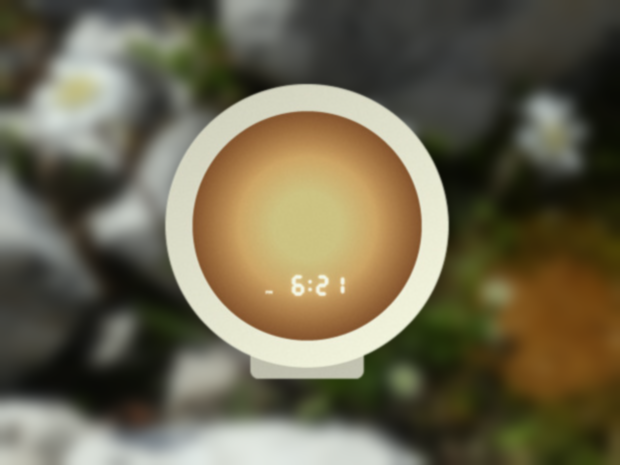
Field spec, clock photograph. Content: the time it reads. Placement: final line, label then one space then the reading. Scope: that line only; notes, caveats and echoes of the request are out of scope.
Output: 6:21
